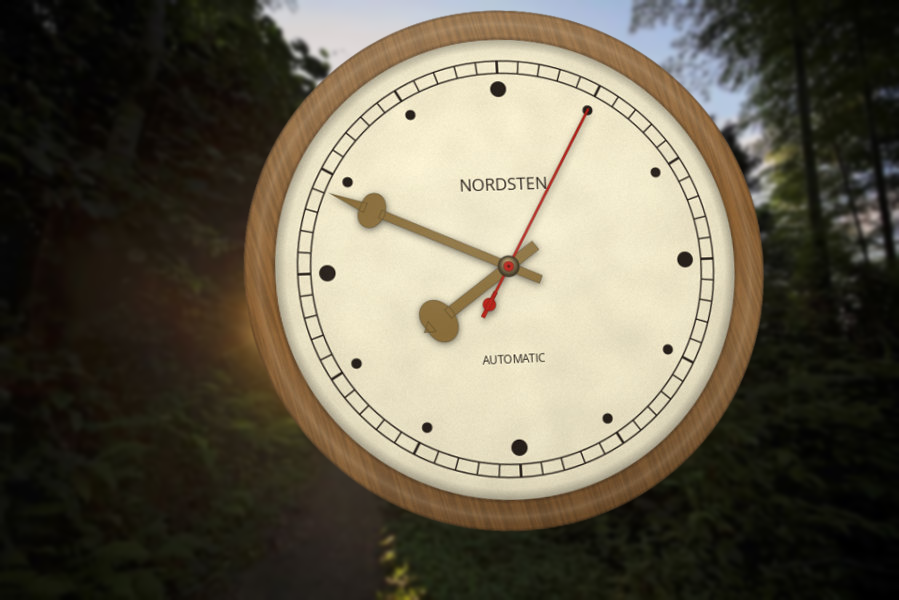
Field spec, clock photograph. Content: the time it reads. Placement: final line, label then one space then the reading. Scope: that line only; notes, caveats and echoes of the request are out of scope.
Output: 7:49:05
